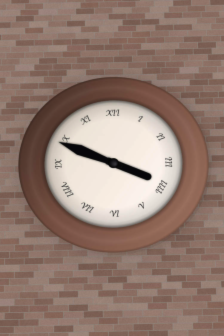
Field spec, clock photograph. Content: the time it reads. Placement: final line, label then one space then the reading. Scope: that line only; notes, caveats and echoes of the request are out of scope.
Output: 3:49
